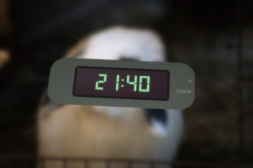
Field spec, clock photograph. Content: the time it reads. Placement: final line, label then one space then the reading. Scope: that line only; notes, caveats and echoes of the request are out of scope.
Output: 21:40
